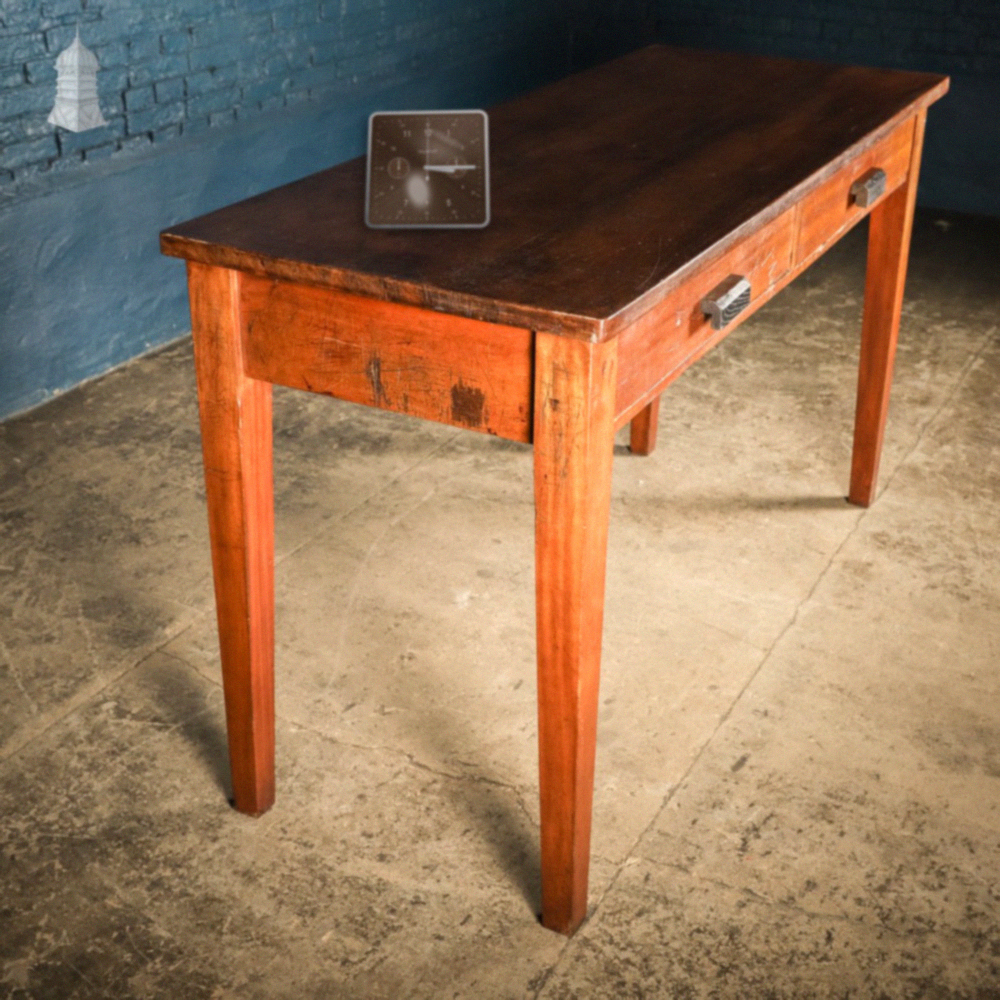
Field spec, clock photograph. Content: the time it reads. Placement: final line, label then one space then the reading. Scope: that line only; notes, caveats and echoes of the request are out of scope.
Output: 3:15
